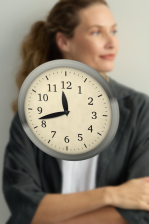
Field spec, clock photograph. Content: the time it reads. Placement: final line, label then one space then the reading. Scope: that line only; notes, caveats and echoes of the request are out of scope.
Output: 11:42
